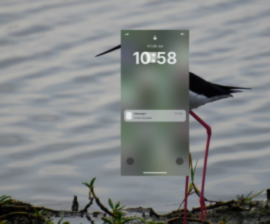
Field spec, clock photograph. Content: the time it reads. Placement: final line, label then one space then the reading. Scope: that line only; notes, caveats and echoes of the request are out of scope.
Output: 10:58
